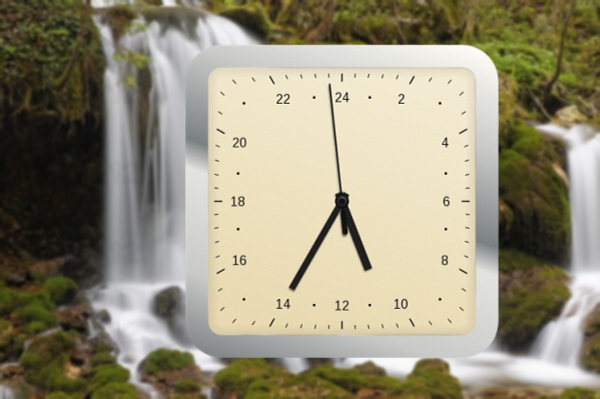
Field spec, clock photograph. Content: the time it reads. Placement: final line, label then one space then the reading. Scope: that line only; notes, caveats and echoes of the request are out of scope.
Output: 10:34:59
